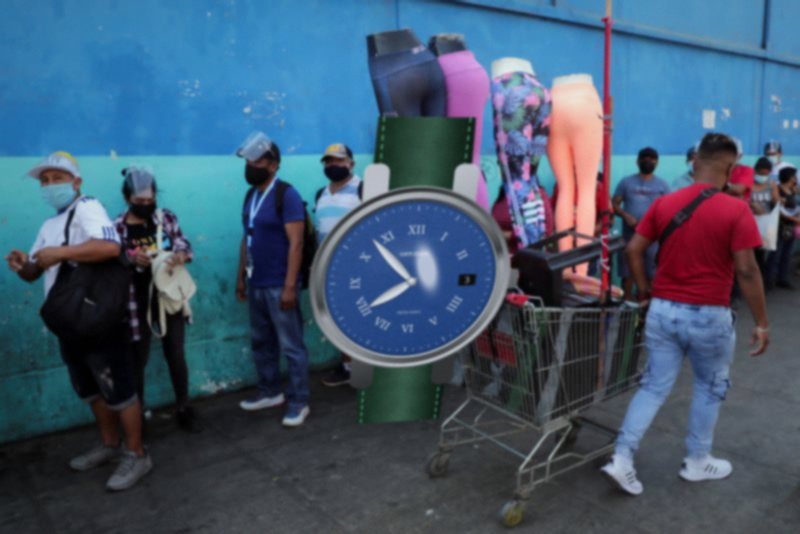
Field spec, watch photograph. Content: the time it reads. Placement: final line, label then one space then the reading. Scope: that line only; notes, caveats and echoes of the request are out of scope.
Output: 7:53
